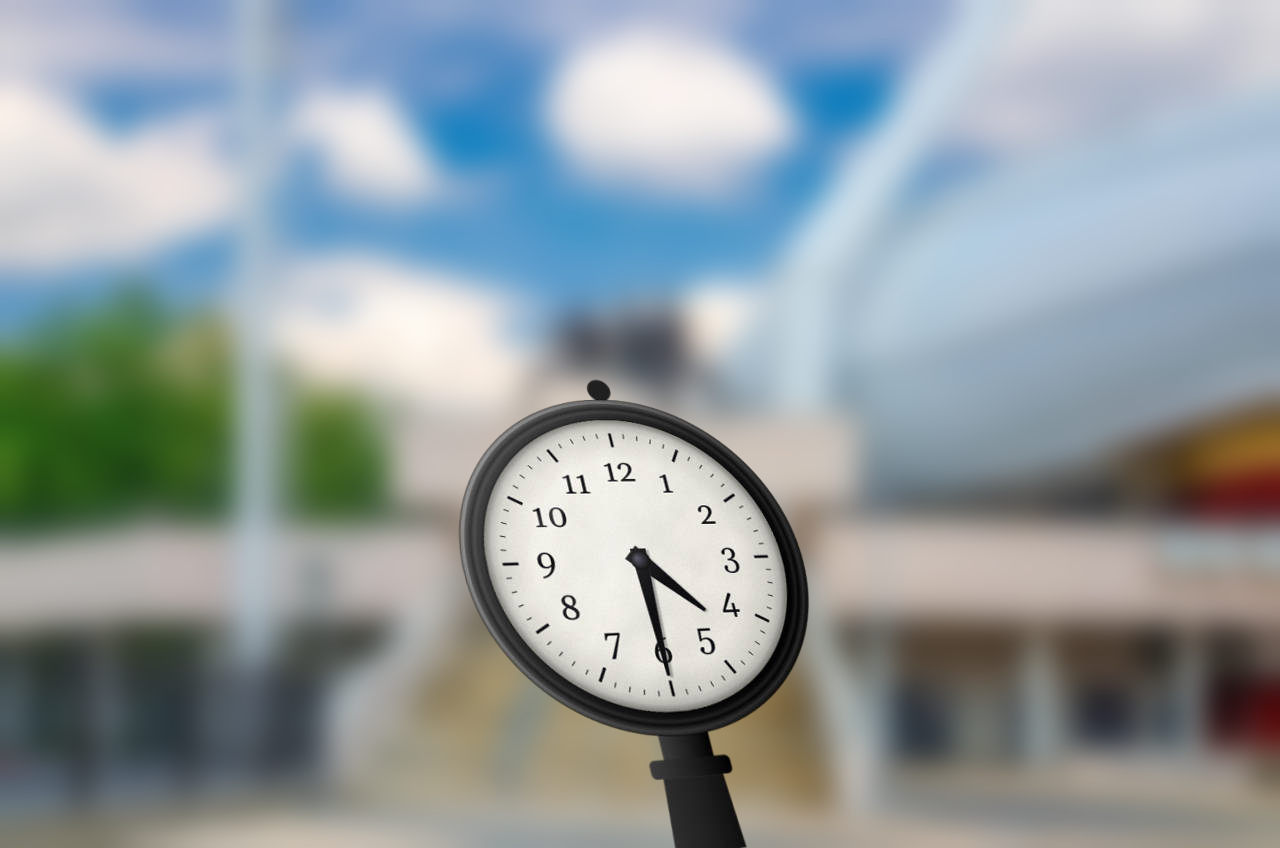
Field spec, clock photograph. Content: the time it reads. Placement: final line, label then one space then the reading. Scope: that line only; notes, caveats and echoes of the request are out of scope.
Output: 4:30
